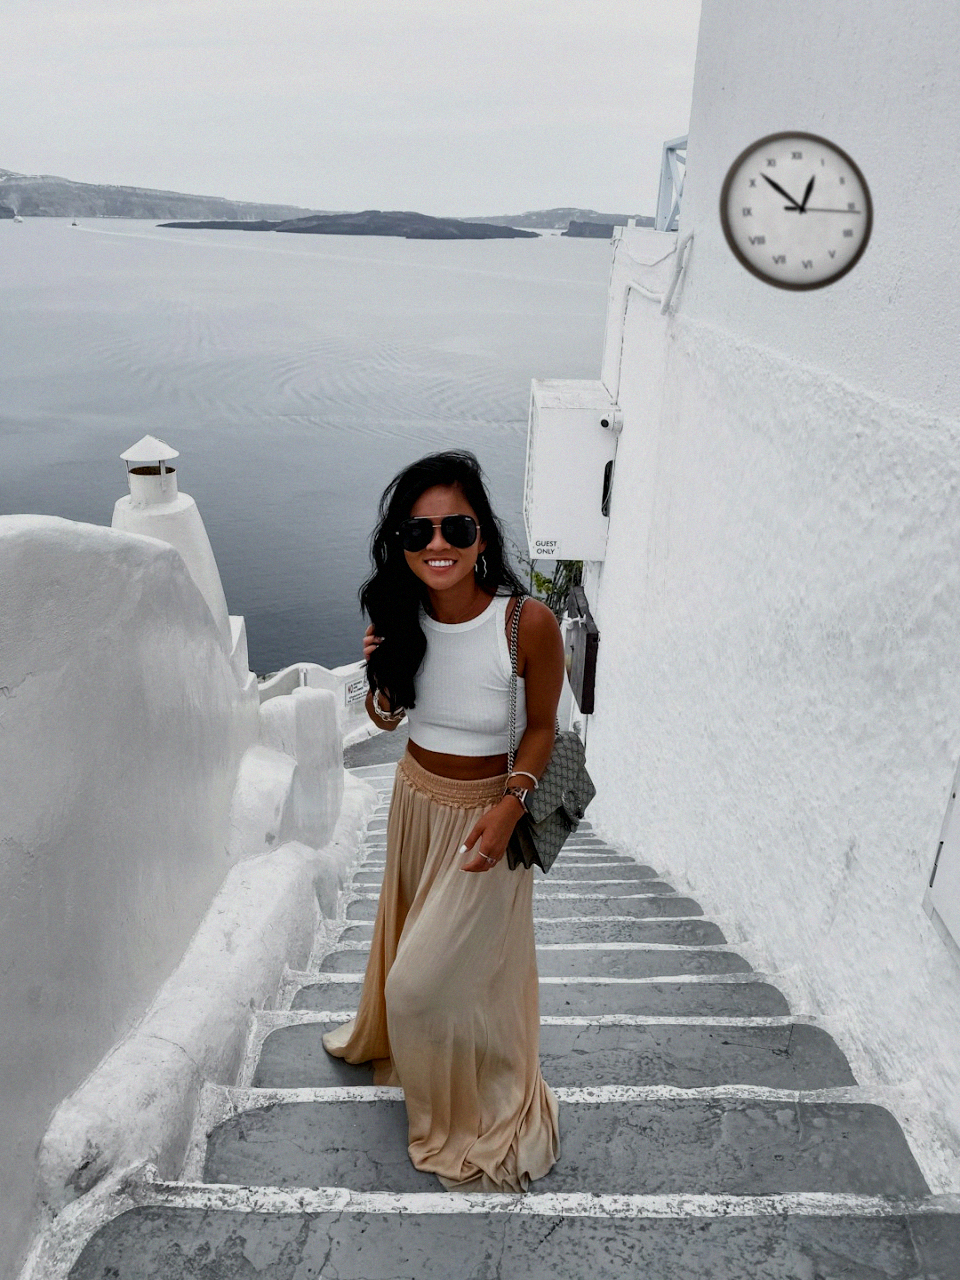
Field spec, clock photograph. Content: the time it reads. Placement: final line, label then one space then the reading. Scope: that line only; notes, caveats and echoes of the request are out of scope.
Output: 12:52:16
